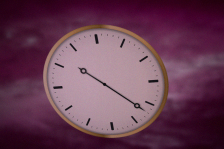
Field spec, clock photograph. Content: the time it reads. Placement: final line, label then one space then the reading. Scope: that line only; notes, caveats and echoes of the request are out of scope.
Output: 10:22
